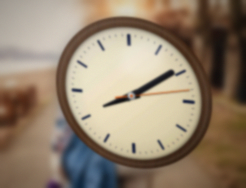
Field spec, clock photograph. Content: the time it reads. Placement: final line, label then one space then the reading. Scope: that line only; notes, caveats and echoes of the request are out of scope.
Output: 8:09:13
